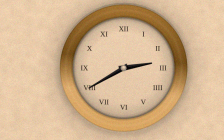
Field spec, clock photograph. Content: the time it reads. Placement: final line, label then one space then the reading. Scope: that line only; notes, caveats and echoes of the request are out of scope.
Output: 2:40
